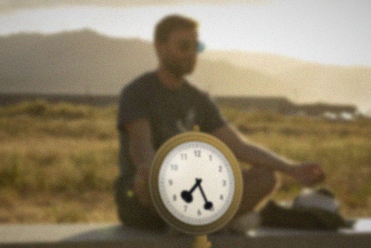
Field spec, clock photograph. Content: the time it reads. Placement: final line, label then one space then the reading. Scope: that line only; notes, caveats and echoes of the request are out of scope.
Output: 7:26
